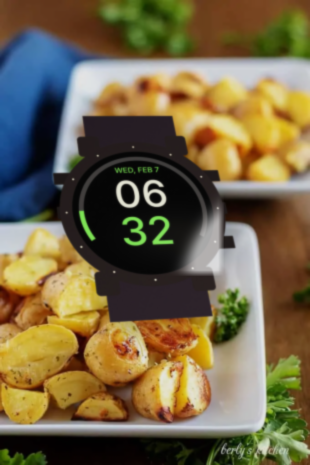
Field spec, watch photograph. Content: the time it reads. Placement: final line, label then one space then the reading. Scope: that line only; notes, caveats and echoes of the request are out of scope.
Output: 6:32
